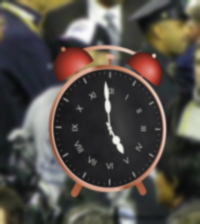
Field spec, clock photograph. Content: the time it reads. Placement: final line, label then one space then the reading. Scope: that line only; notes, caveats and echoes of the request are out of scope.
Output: 4:59
